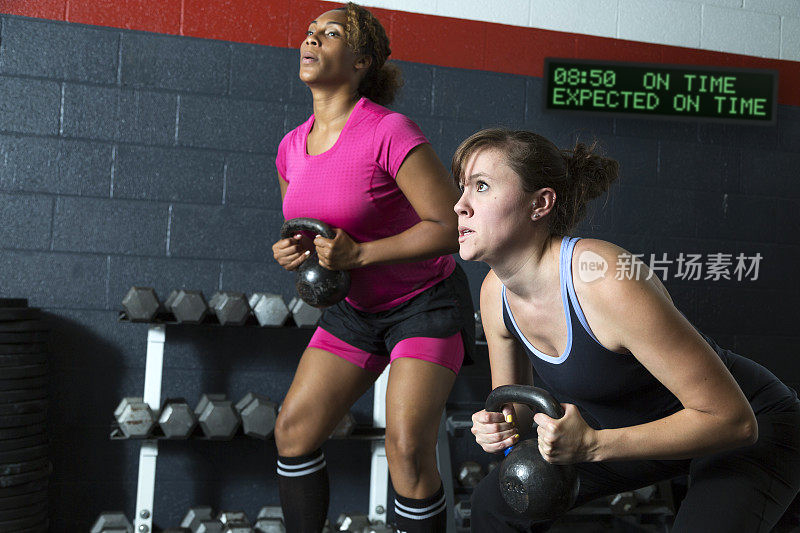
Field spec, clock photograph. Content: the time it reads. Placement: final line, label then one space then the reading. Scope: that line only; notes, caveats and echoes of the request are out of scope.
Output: 8:50
